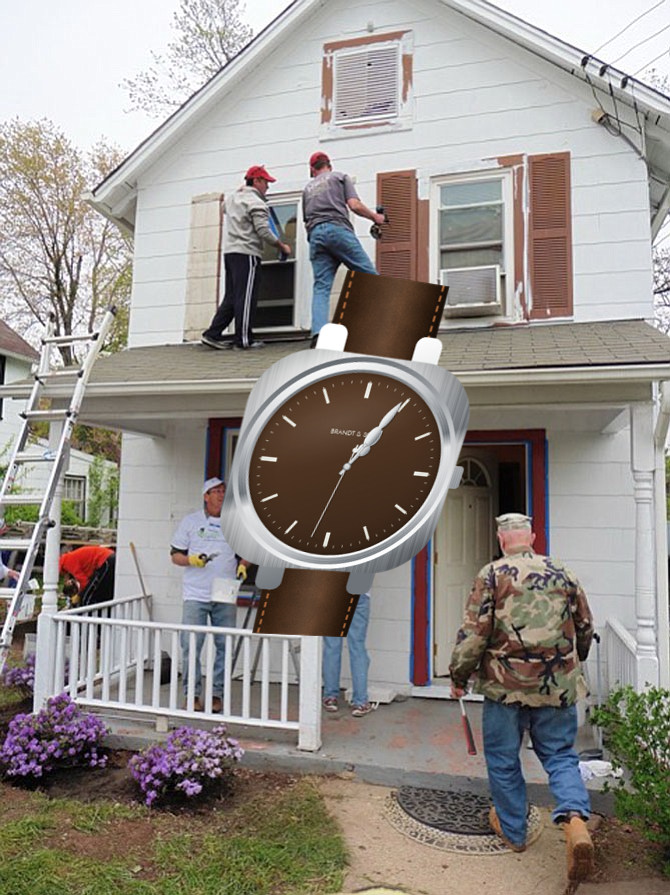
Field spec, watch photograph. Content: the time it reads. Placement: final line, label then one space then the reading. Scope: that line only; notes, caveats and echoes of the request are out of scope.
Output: 1:04:32
